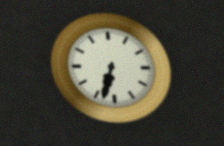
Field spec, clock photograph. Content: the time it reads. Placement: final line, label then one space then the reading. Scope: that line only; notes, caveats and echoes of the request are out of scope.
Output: 6:33
